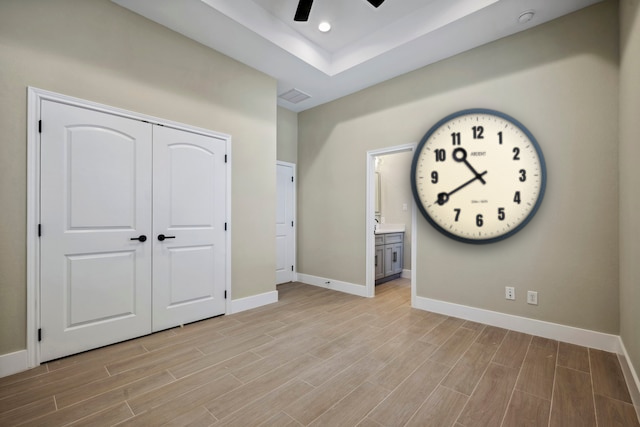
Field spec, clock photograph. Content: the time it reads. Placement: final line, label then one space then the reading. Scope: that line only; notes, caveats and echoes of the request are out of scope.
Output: 10:40
